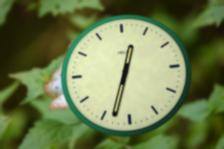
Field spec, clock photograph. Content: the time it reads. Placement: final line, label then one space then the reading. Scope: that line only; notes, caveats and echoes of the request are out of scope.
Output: 12:33
